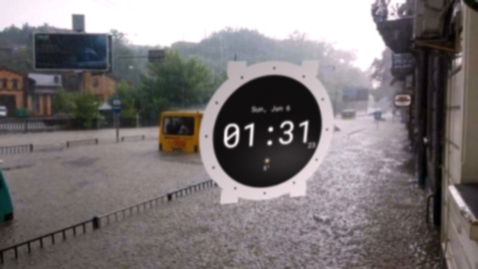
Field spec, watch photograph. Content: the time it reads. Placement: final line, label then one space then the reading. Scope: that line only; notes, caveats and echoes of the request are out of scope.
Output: 1:31
